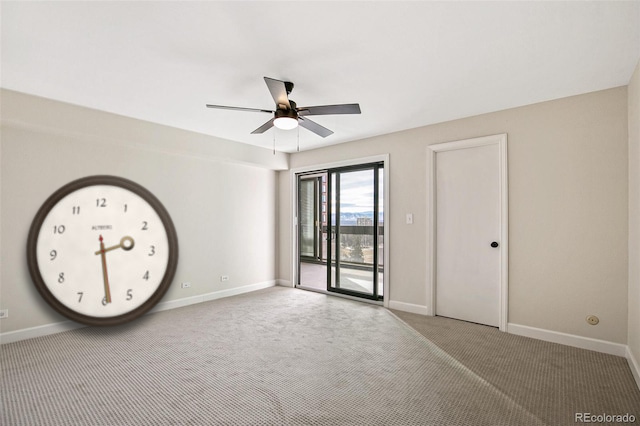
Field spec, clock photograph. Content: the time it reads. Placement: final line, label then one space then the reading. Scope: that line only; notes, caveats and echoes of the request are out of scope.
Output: 2:29:29
